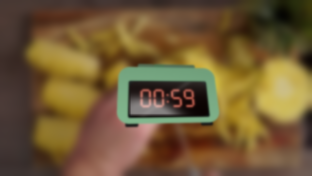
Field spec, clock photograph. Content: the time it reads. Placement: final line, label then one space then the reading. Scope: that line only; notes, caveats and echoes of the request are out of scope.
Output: 0:59
